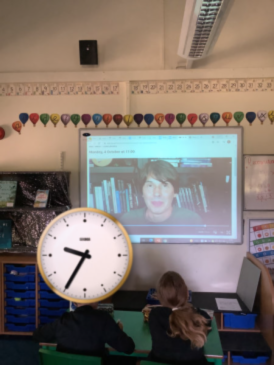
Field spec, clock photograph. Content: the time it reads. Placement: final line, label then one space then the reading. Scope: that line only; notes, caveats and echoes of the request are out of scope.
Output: 9:35
